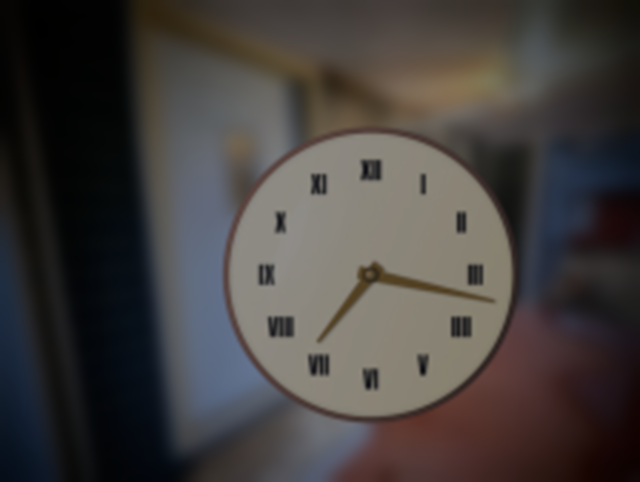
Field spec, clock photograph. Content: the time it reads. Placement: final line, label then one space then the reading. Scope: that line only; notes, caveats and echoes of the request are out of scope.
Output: 7:17
